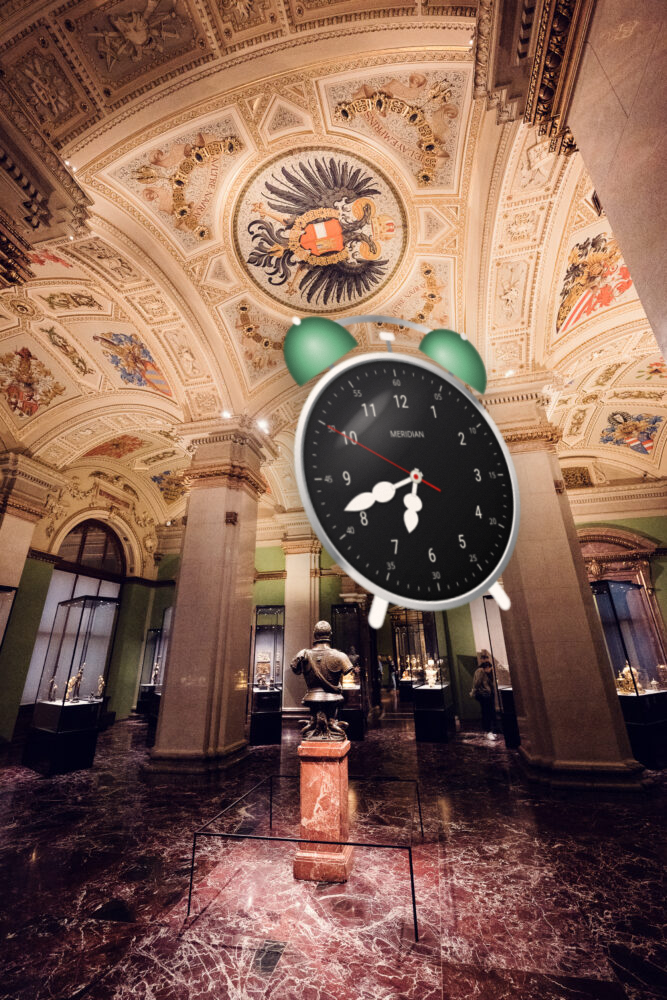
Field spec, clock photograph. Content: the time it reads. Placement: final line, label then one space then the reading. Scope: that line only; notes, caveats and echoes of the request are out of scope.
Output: 6:41:50
